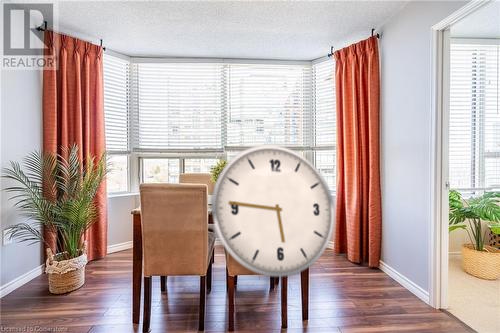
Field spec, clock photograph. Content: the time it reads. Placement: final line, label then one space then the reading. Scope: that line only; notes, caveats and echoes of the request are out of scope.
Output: 5:46
